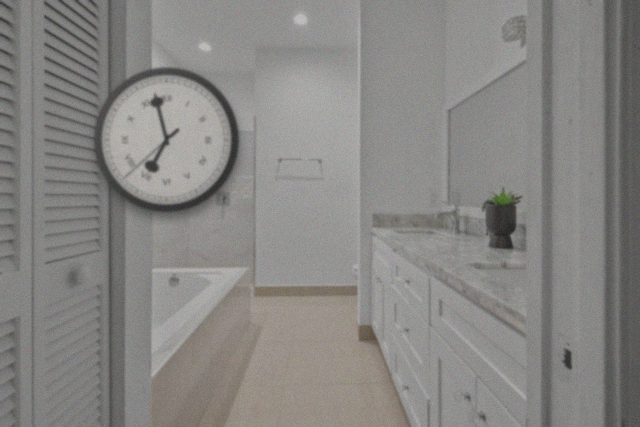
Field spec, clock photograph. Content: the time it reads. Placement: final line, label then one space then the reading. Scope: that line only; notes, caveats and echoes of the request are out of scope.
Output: 6:57:38
